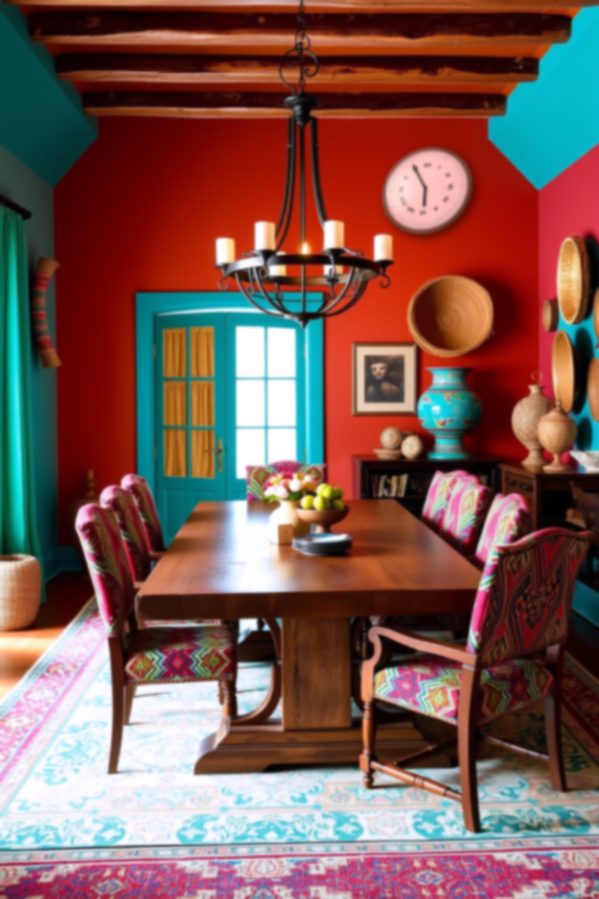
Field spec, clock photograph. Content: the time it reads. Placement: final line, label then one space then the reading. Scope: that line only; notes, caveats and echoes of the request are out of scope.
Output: 5:55
